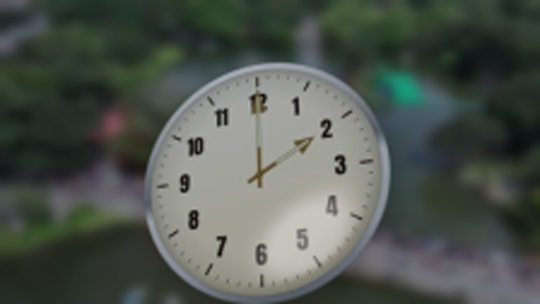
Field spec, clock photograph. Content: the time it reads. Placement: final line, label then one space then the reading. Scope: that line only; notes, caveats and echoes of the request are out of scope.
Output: 2:00
